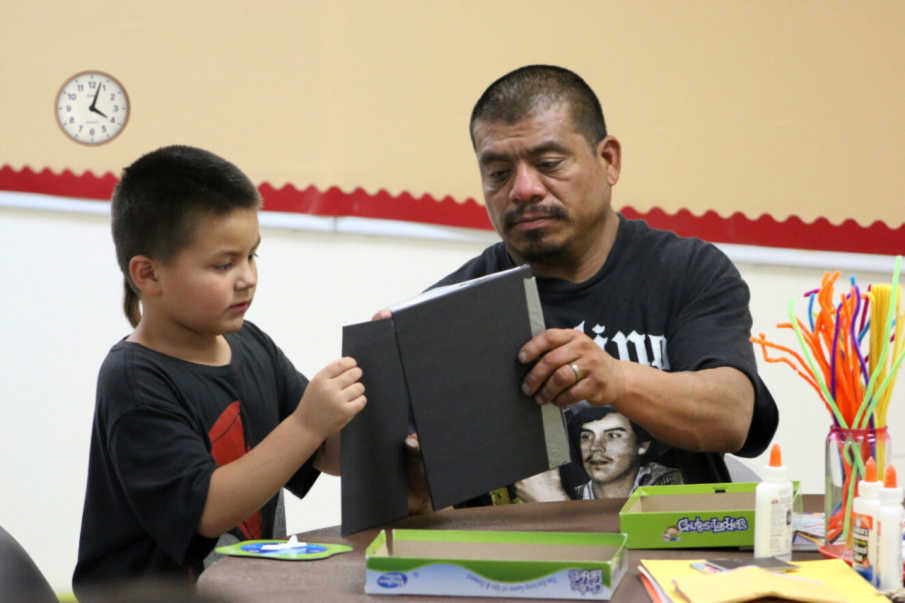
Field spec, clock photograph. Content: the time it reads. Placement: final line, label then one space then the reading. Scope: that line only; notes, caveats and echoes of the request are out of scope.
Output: 4:03
